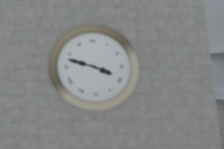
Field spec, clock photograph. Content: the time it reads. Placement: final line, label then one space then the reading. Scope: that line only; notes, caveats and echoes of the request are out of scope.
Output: 3:48
